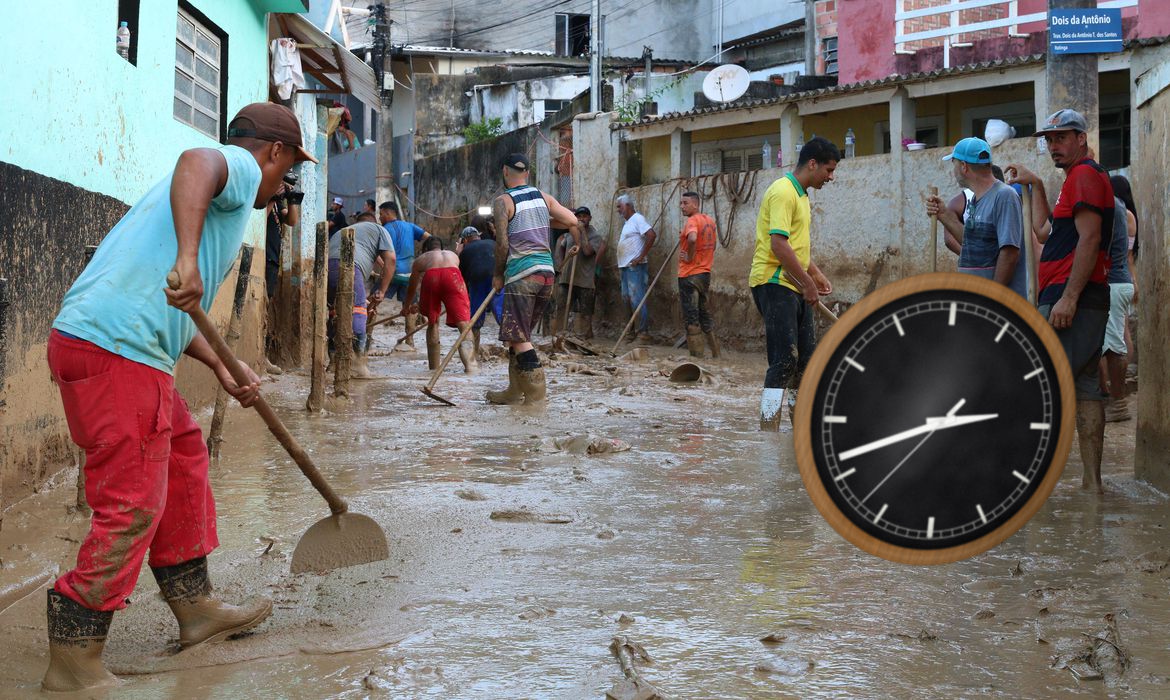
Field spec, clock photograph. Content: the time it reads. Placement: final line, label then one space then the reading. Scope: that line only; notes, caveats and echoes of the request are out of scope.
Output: 2:41:37
